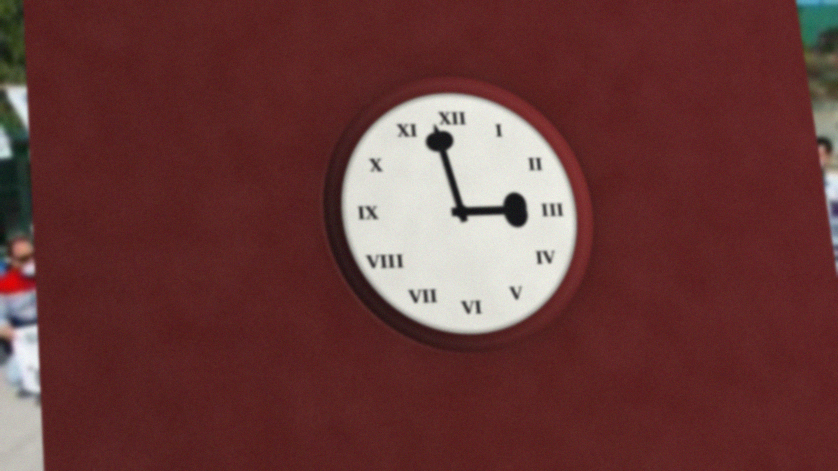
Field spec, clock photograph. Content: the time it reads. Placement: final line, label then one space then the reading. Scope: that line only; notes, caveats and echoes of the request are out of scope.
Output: 2:58
